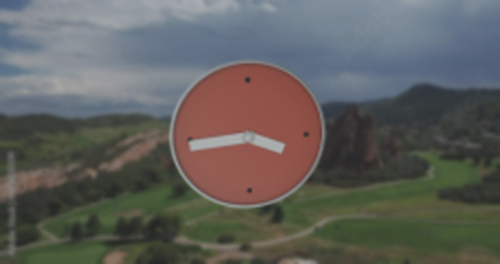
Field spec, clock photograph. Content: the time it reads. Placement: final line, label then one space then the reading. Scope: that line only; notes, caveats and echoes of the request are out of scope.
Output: 3:44
